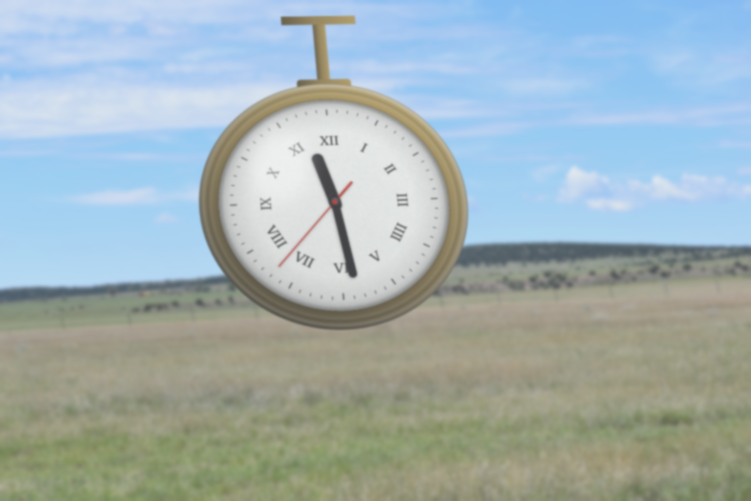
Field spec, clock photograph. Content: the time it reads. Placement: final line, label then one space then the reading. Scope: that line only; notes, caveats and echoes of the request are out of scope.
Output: 11:28:37
